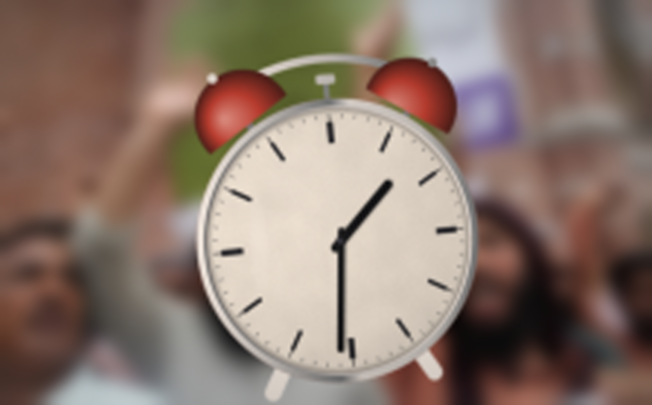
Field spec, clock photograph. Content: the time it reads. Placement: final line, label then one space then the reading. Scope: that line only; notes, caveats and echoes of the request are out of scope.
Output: 1:31
